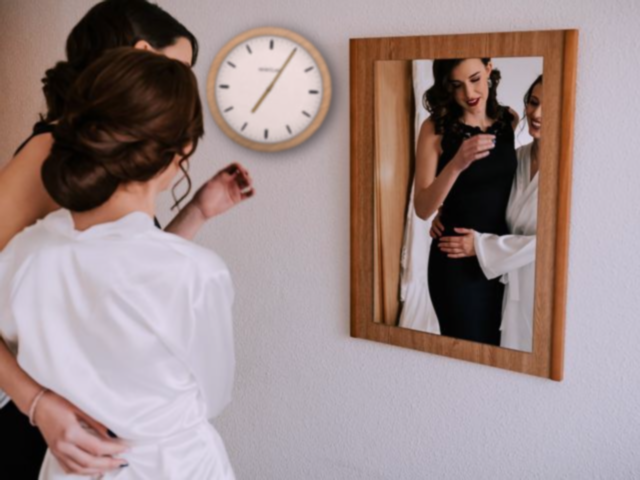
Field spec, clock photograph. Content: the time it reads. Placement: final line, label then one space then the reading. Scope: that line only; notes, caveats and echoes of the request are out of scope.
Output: 7:05
